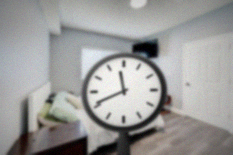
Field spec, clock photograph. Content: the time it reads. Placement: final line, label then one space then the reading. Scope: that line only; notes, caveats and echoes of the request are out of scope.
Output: 11:41
